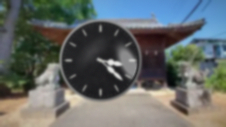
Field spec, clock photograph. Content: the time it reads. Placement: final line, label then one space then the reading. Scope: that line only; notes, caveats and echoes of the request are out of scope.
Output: 3:22
